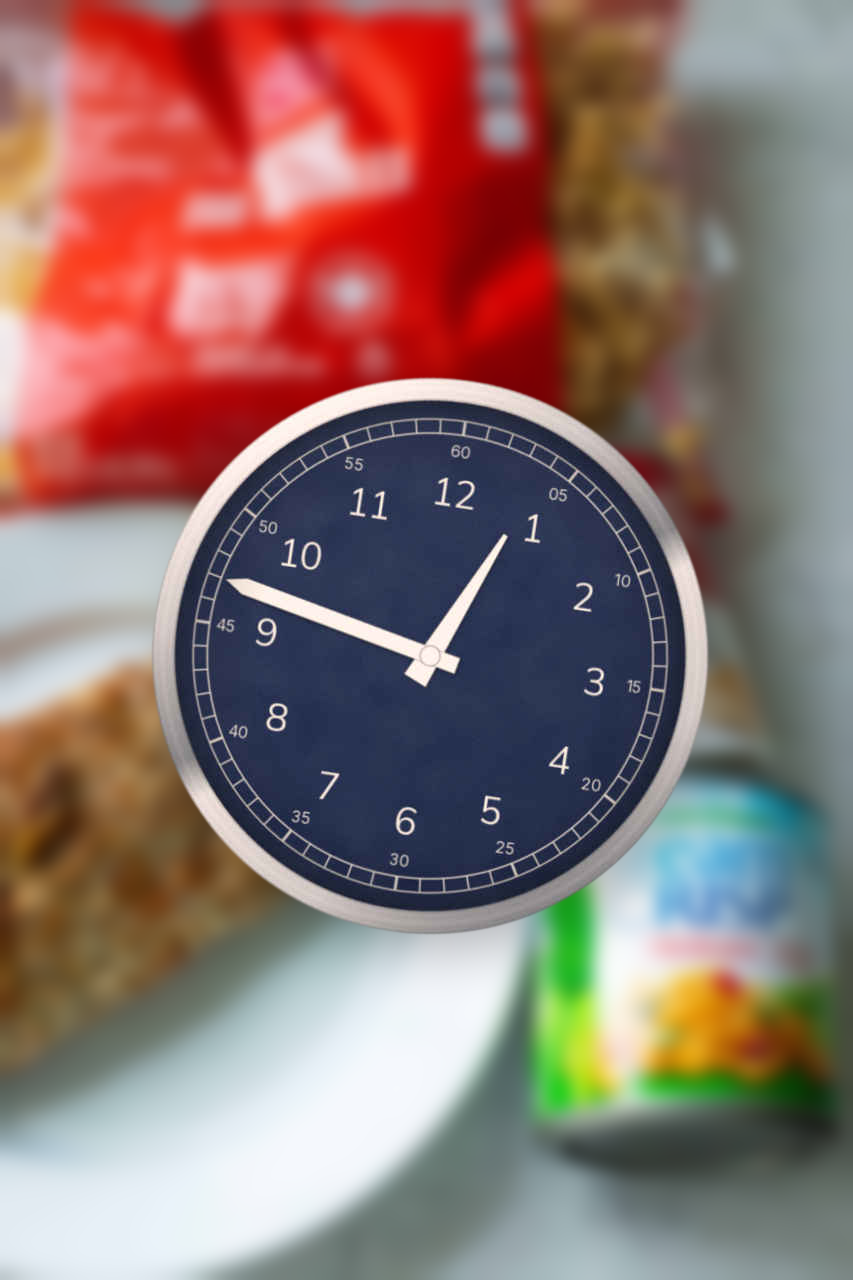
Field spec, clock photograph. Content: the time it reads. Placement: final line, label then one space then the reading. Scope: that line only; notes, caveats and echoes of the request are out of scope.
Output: 12:47
